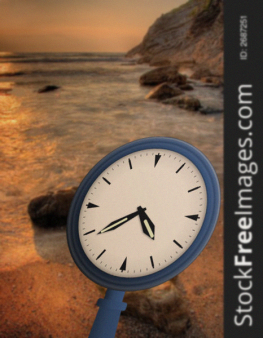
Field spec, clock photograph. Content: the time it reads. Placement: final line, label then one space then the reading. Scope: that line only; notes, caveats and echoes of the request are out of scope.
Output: 4:39
